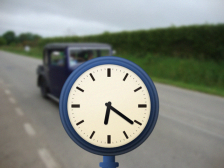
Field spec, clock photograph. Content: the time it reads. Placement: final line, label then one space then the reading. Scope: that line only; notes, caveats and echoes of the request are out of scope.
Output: 6:21
